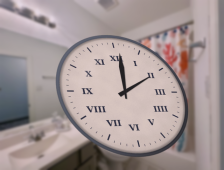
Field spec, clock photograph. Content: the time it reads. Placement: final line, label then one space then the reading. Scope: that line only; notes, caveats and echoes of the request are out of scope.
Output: 2:01
